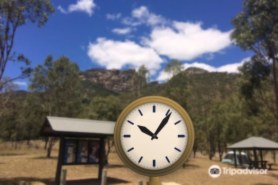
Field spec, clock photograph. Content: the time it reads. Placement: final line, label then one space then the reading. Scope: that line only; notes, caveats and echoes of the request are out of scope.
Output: 10:06
